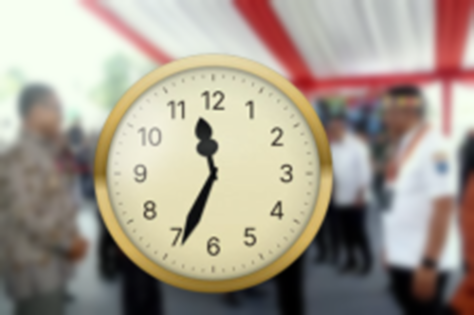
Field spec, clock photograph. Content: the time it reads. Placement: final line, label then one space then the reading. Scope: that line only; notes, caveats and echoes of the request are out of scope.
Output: 11:34
